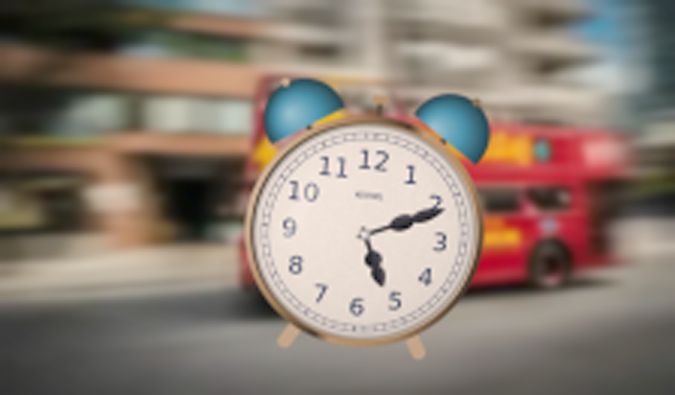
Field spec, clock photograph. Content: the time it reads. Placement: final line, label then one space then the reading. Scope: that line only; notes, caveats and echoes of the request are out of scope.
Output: 5:11
